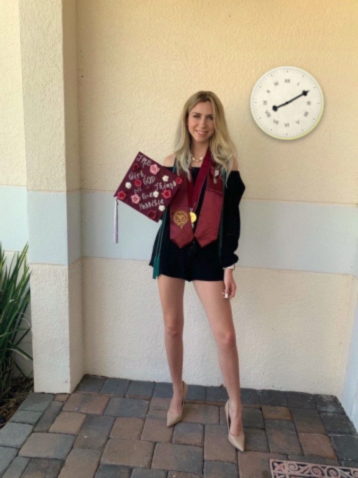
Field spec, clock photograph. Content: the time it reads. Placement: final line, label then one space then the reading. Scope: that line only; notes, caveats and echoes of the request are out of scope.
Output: 8:10
